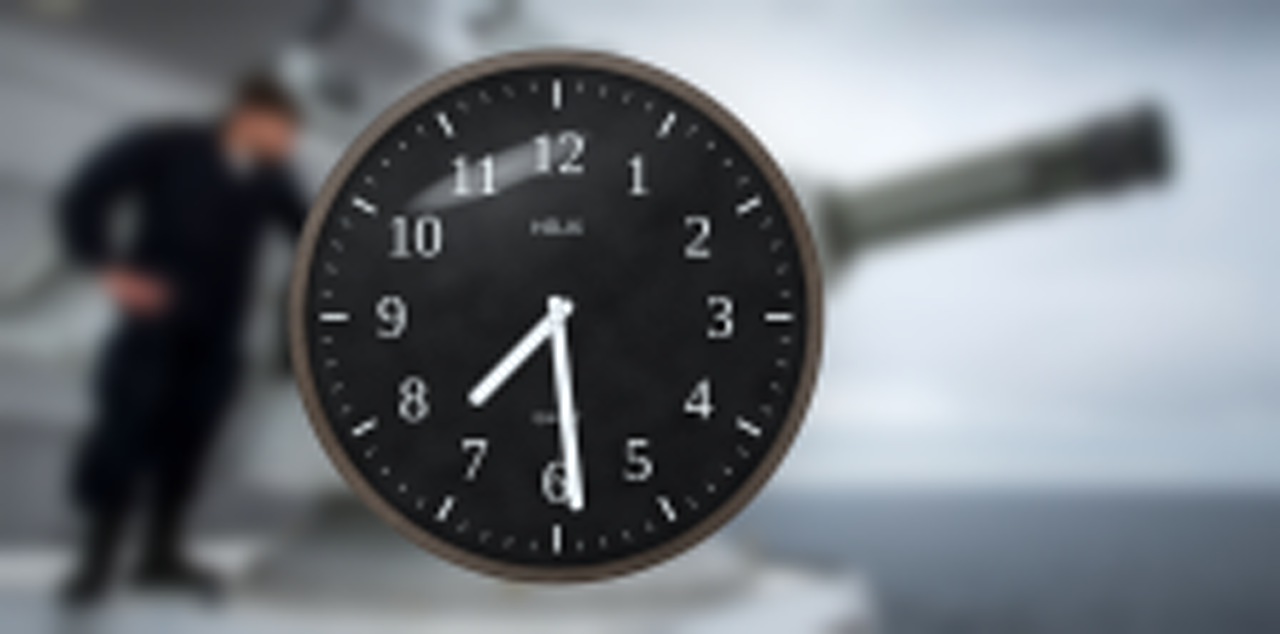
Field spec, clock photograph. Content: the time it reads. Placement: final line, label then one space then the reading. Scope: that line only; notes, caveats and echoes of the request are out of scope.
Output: 7:29
